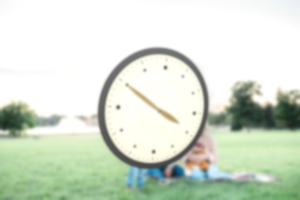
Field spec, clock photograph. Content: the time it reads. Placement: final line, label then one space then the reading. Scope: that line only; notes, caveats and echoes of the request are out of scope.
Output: 3:50
